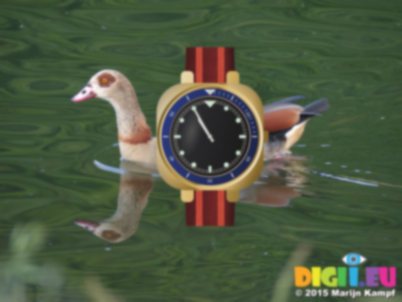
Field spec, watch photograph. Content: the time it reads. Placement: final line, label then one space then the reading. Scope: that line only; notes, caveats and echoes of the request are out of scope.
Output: 10:55
